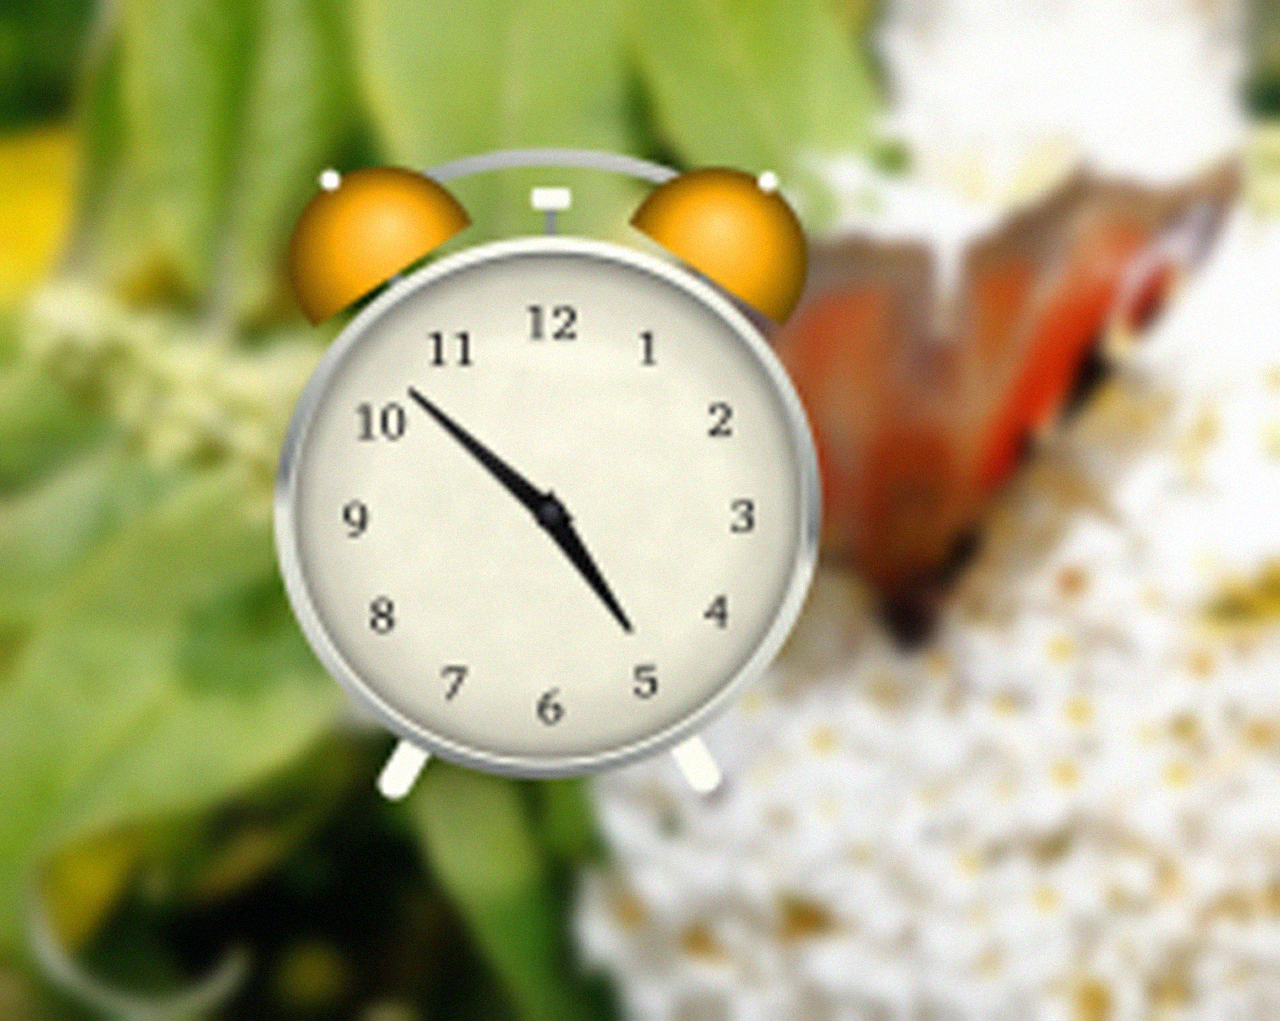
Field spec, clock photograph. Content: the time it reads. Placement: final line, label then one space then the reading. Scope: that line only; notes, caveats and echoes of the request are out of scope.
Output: 4:52
